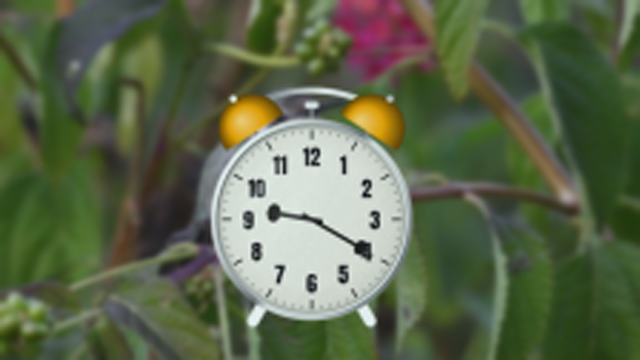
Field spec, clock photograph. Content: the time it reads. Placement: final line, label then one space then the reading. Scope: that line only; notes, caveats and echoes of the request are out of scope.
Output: 9:20
